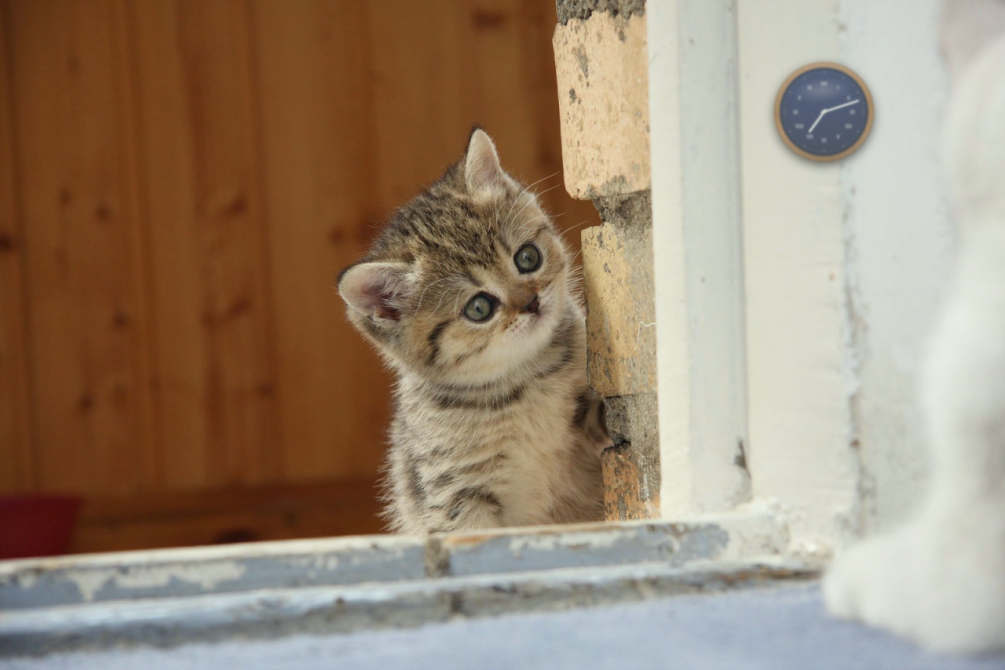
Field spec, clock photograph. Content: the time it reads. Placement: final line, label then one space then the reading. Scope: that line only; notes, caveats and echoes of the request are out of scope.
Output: 7:12
